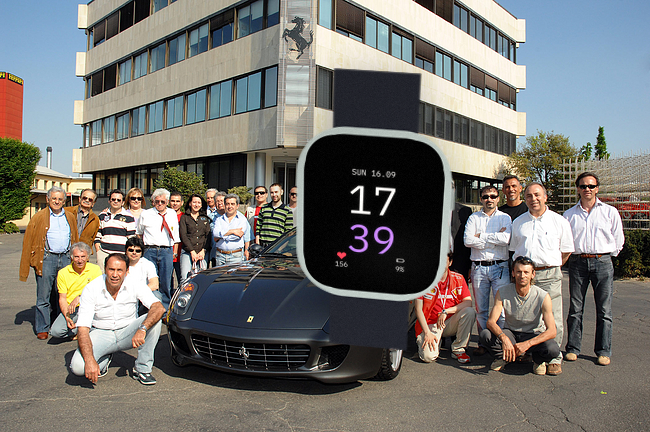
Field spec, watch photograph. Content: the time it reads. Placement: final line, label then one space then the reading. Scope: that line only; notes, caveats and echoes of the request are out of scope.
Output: 17:39
